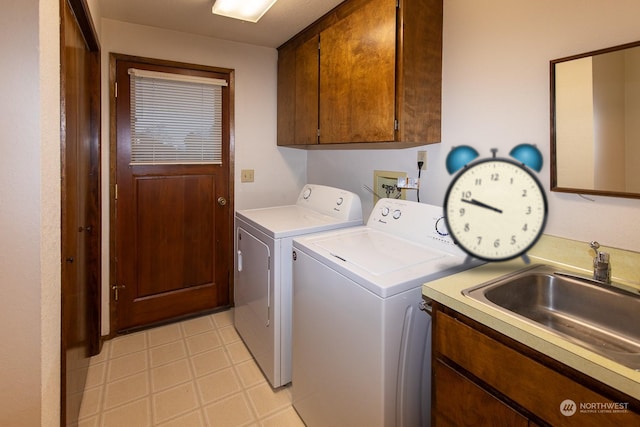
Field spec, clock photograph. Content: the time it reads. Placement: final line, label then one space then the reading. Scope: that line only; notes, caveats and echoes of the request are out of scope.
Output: 9:48
